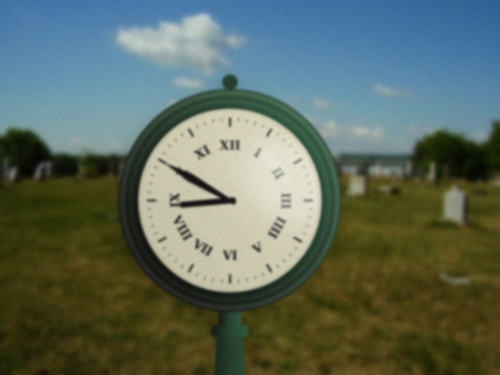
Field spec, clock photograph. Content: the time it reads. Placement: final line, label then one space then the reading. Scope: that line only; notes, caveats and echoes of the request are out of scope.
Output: 8:50
